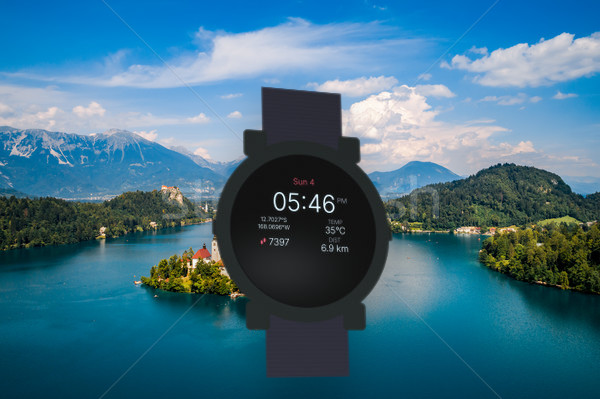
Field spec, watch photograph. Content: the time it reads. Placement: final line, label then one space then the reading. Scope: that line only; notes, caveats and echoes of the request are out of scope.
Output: 5:46
